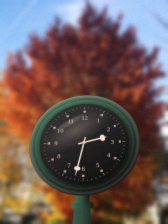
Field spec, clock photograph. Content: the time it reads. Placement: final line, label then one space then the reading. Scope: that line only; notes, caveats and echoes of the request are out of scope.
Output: 2:32
